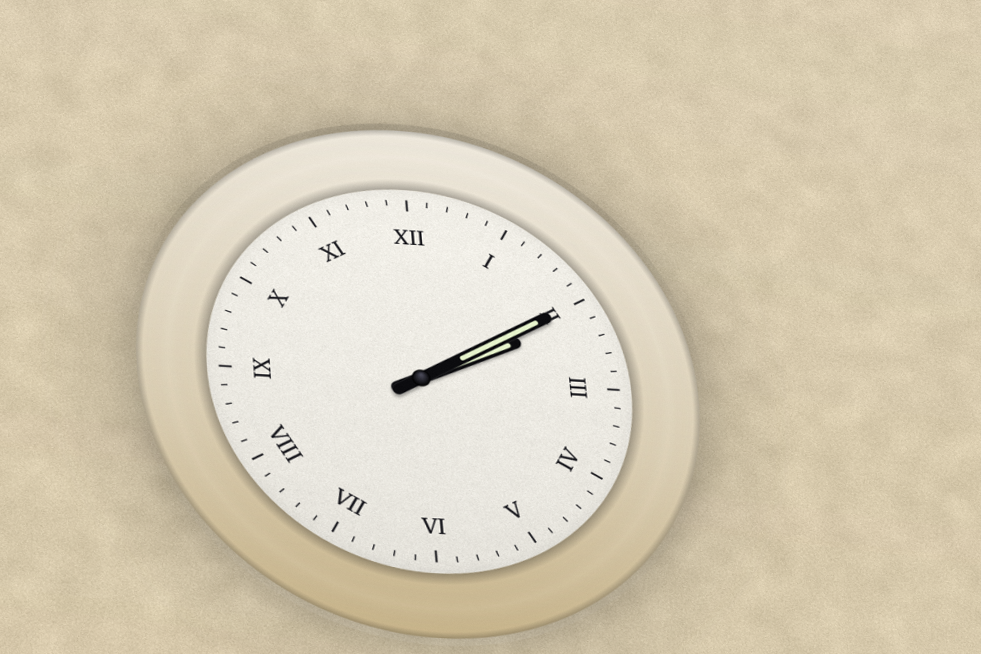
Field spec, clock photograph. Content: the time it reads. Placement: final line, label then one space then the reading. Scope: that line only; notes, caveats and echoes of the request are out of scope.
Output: 2:10
